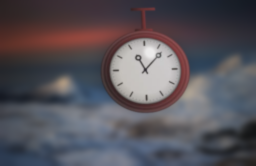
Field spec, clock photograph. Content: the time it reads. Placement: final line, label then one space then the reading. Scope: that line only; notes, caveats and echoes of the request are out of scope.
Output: 11:07
